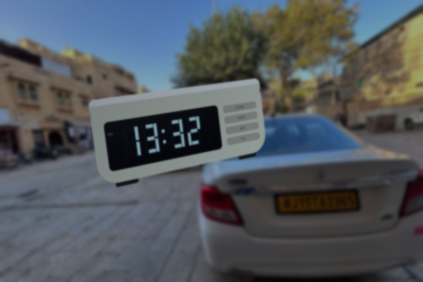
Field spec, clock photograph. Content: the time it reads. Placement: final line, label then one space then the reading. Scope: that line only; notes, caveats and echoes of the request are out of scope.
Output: 13:32
